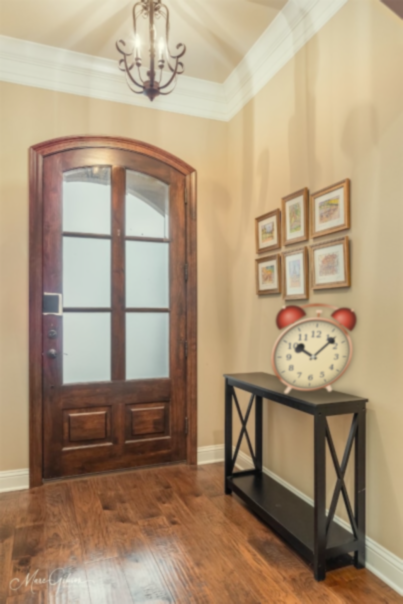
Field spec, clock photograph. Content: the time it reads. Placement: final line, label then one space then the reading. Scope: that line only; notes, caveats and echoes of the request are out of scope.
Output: 10:07
